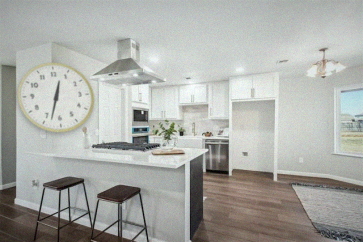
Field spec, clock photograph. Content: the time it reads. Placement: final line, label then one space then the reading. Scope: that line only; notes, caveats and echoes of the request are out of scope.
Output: 12:33
